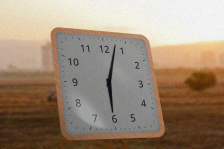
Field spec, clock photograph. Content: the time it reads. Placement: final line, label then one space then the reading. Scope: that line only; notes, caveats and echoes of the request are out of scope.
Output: 6:03
